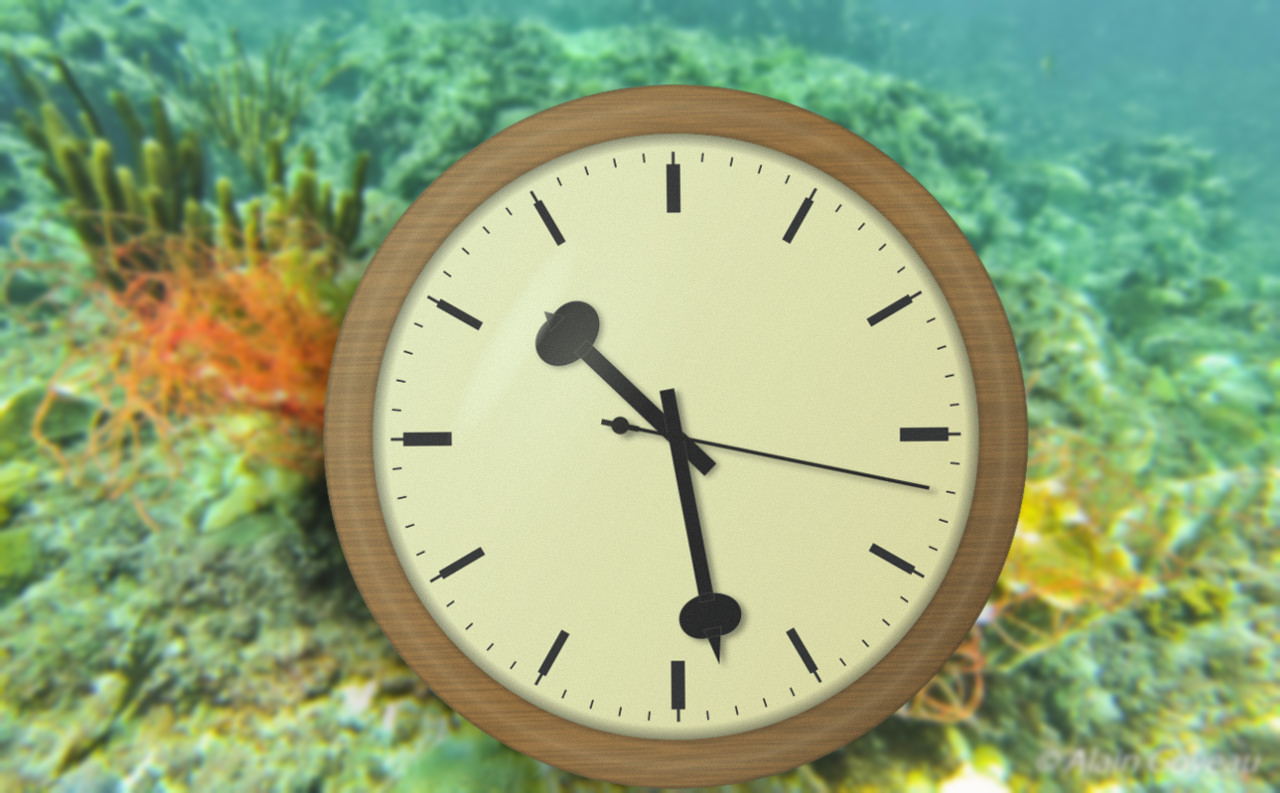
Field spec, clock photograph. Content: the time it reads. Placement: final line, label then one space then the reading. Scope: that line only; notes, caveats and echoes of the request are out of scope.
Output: 10:28:17
